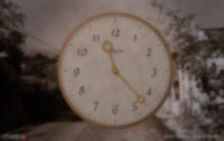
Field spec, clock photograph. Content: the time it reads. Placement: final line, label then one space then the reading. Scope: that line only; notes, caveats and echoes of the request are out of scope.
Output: 11:23
